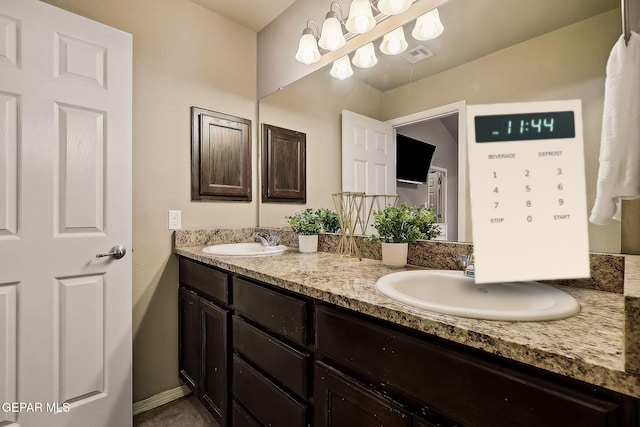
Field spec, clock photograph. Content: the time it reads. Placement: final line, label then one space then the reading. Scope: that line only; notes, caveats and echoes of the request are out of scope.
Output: 11:44
